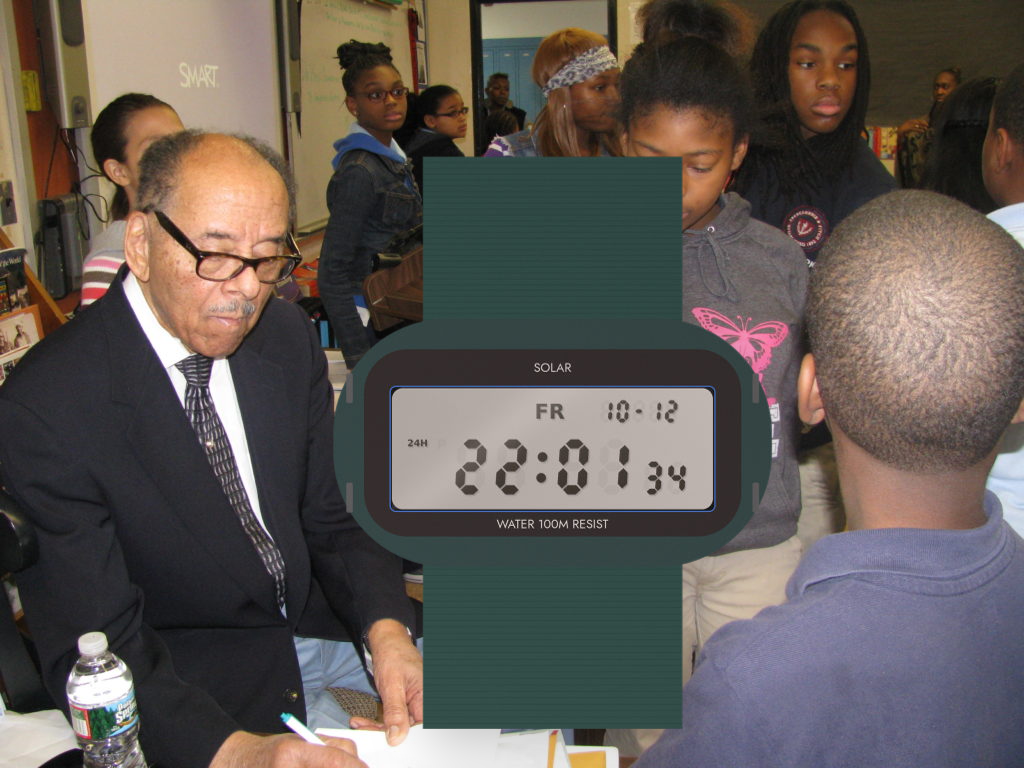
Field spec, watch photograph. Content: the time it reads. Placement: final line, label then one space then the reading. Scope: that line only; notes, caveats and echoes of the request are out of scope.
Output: 22:01:34
